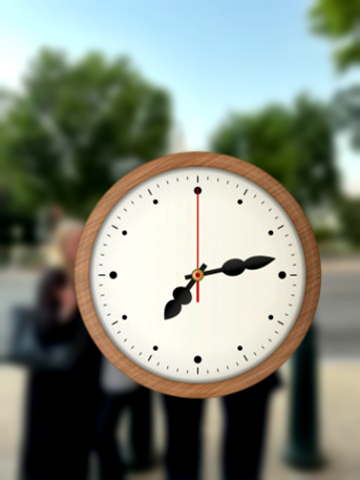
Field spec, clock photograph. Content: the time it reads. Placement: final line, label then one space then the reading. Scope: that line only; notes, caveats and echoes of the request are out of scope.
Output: 7:13:00
